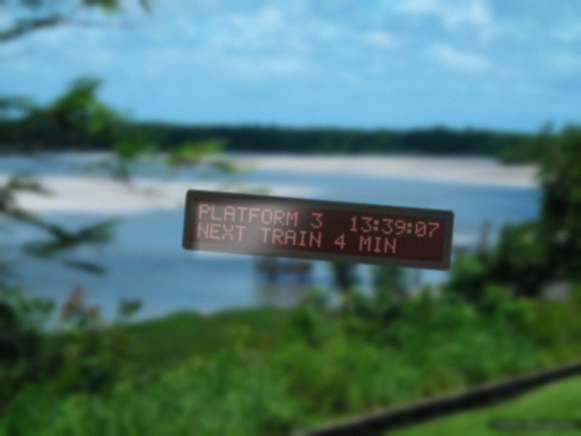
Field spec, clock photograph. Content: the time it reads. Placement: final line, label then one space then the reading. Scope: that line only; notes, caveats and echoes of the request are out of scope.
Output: 13:39:07
